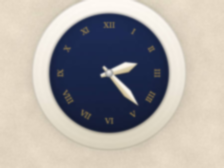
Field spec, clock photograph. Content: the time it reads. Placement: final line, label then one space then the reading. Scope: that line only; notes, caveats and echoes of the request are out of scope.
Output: 2:23
